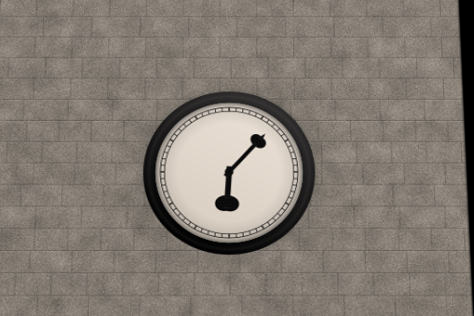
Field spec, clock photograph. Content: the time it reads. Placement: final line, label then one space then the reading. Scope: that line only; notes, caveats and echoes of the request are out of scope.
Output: 6:07
